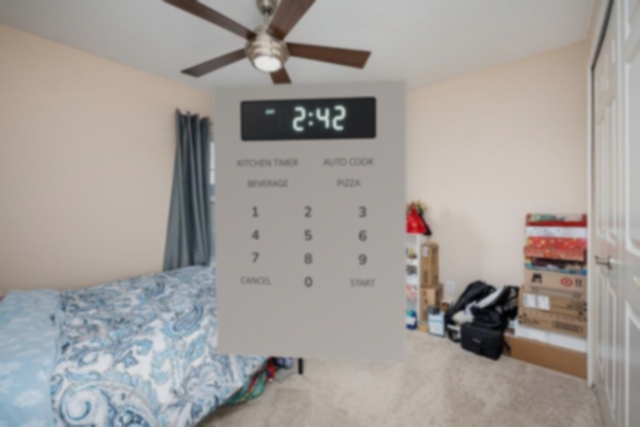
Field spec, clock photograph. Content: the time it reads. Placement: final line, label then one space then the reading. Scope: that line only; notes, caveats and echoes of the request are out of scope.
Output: 2:42
